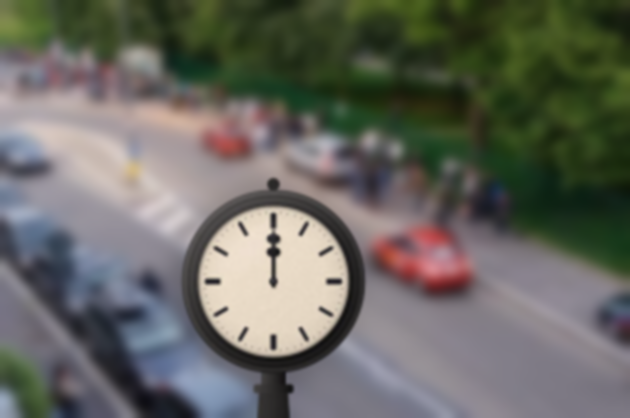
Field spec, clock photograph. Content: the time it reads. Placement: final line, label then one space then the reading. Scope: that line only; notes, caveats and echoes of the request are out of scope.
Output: 12:00
